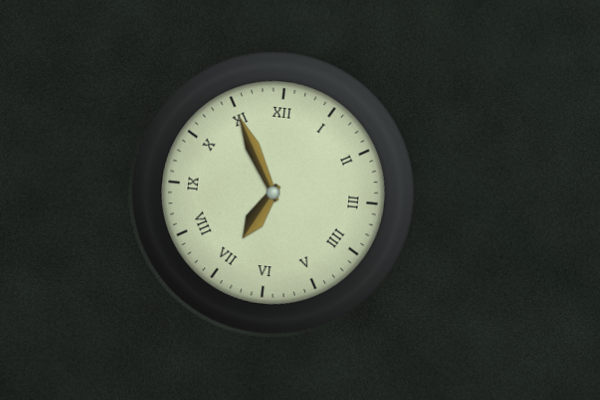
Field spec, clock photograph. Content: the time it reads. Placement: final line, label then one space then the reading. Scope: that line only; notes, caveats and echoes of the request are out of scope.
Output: 6:55
